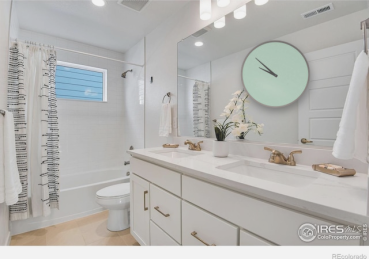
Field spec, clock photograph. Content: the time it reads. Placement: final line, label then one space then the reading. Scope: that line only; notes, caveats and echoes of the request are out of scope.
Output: 9:52
